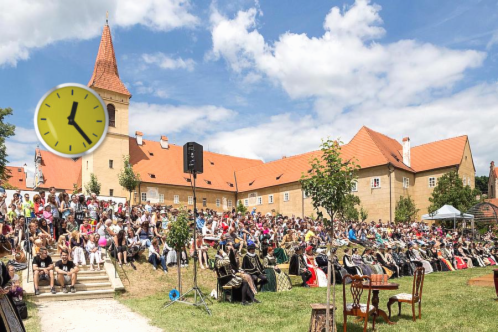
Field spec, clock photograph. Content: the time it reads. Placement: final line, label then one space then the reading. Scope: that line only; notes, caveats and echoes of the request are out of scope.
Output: 12:23
